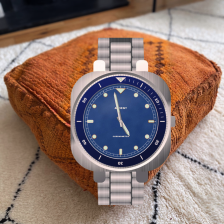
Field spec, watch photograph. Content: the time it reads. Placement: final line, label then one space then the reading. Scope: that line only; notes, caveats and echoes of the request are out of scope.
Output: 4:58
